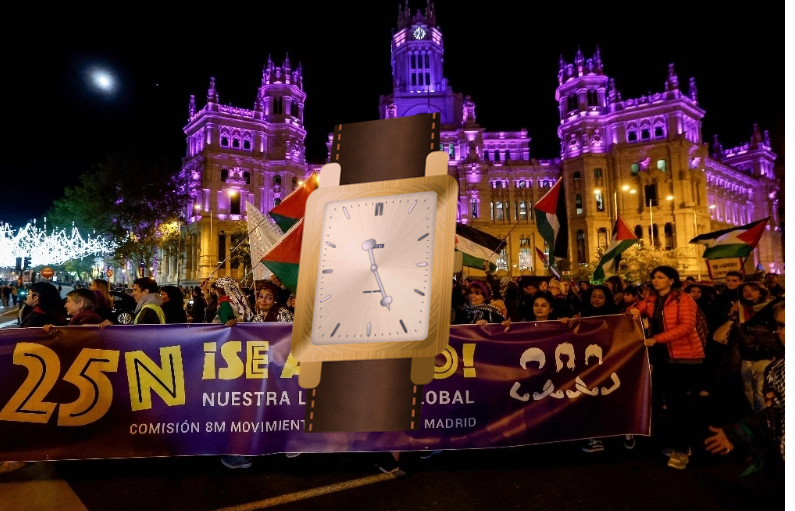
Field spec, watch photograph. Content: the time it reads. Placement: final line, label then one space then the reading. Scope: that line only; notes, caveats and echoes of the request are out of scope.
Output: 11:26
